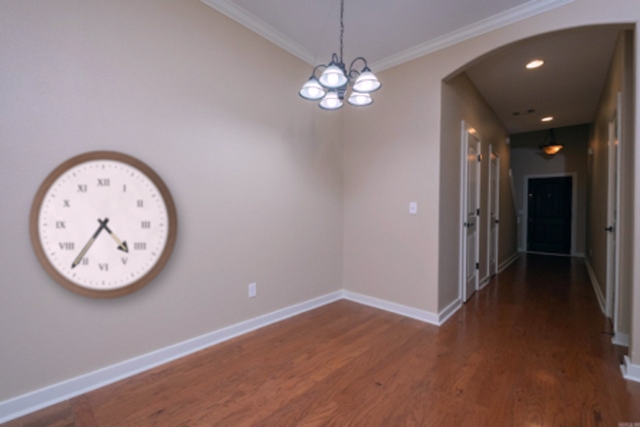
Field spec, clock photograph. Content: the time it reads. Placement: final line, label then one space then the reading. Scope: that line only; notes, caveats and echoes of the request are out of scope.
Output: 4:36
